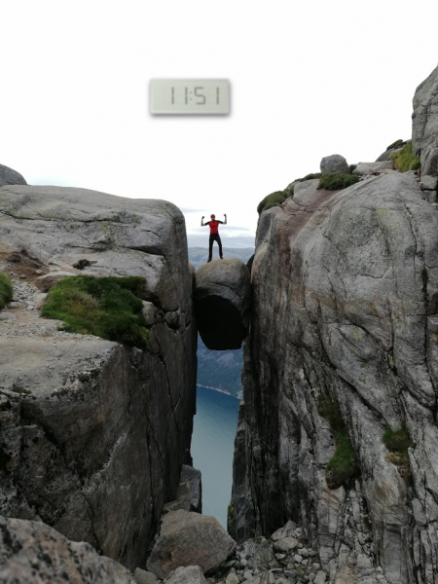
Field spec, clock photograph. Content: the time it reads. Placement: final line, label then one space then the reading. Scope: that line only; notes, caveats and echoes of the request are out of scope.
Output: 11:51
